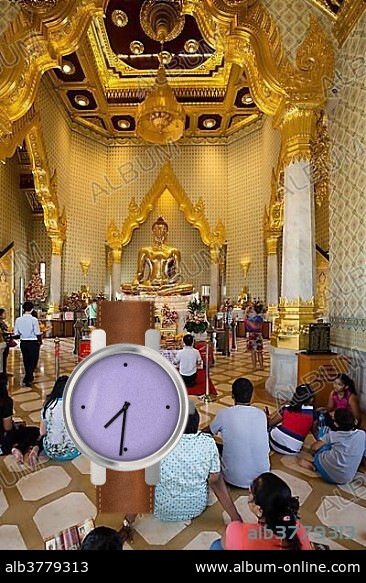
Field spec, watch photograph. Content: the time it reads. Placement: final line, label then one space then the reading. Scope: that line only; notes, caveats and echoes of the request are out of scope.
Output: 7:31
